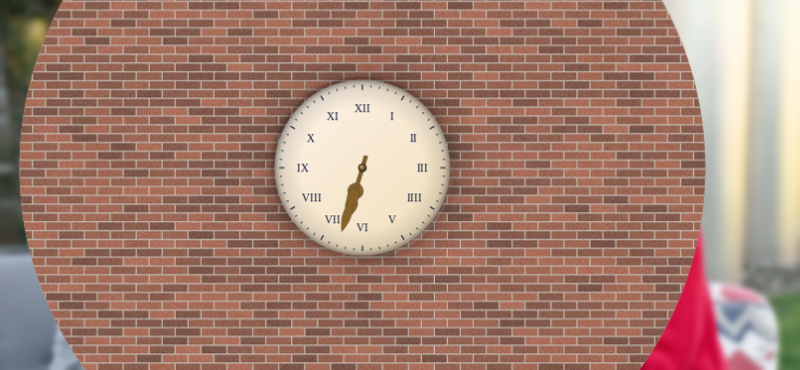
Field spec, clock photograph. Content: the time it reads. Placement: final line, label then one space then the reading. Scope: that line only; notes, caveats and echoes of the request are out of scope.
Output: 6:33
